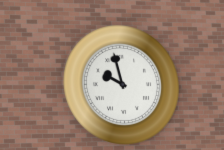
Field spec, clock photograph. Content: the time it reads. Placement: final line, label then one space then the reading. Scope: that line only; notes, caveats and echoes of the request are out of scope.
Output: 9:58
